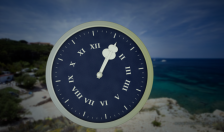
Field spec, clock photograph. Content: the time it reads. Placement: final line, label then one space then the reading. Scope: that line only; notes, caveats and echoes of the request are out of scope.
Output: 1:06
